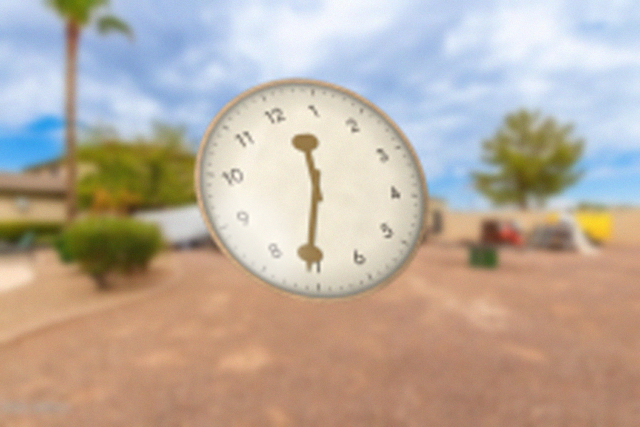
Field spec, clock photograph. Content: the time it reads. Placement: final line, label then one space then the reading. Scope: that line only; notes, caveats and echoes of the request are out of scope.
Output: 12:36
